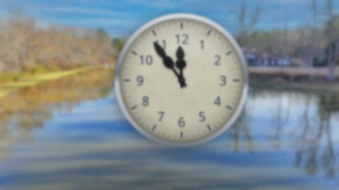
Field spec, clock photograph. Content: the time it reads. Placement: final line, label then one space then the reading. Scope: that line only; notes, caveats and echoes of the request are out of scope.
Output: 11:54
